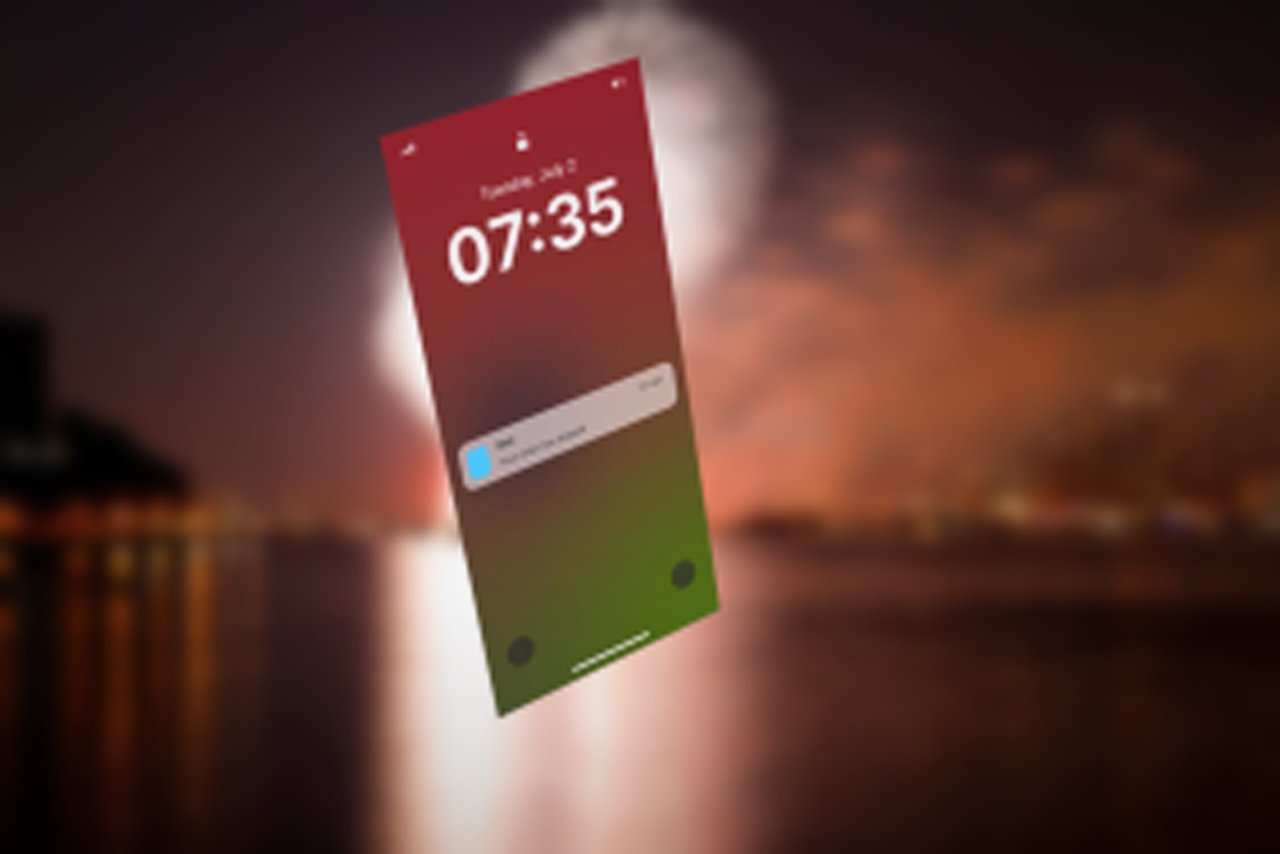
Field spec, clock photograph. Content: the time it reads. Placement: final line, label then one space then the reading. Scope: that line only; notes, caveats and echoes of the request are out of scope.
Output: 7:35
